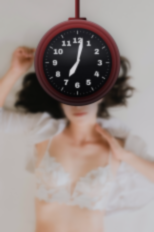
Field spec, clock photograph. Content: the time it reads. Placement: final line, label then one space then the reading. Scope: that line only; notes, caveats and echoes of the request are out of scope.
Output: 7:02
